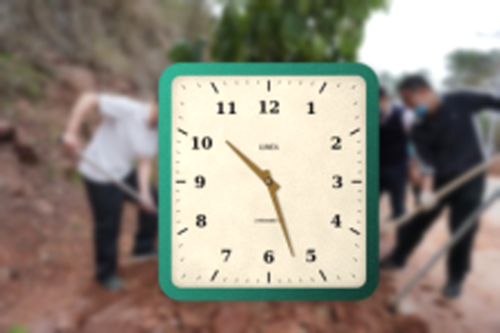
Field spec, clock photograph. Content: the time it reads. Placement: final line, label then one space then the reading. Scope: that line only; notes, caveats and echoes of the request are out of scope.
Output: 10:27
